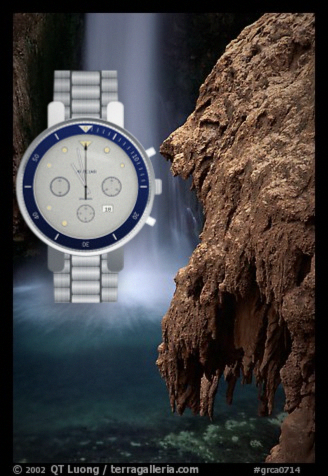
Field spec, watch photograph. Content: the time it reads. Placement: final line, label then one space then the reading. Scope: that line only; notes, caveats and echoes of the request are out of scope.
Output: 10:58
